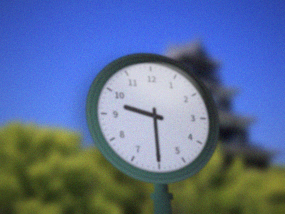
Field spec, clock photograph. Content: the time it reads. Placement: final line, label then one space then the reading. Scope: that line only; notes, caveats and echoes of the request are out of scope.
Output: 9:30
